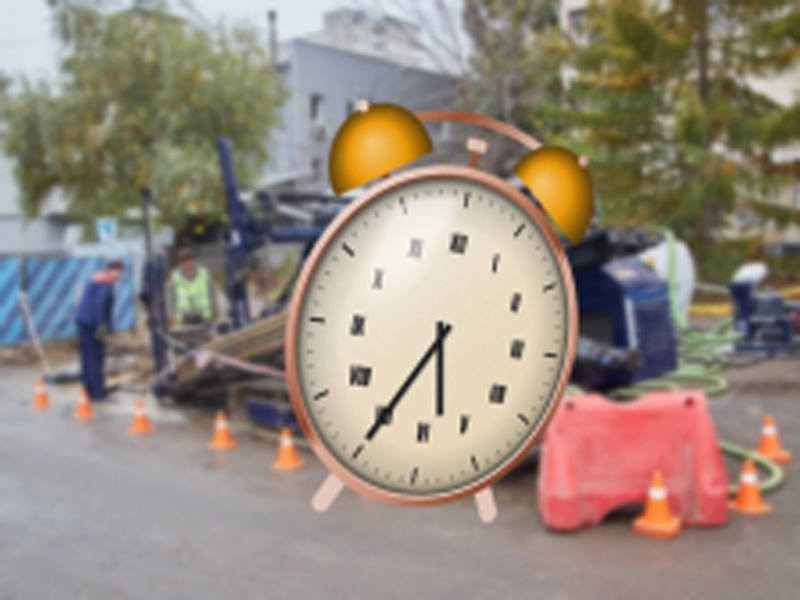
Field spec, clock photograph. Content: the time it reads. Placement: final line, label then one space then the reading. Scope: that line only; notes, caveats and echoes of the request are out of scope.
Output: 5:35
